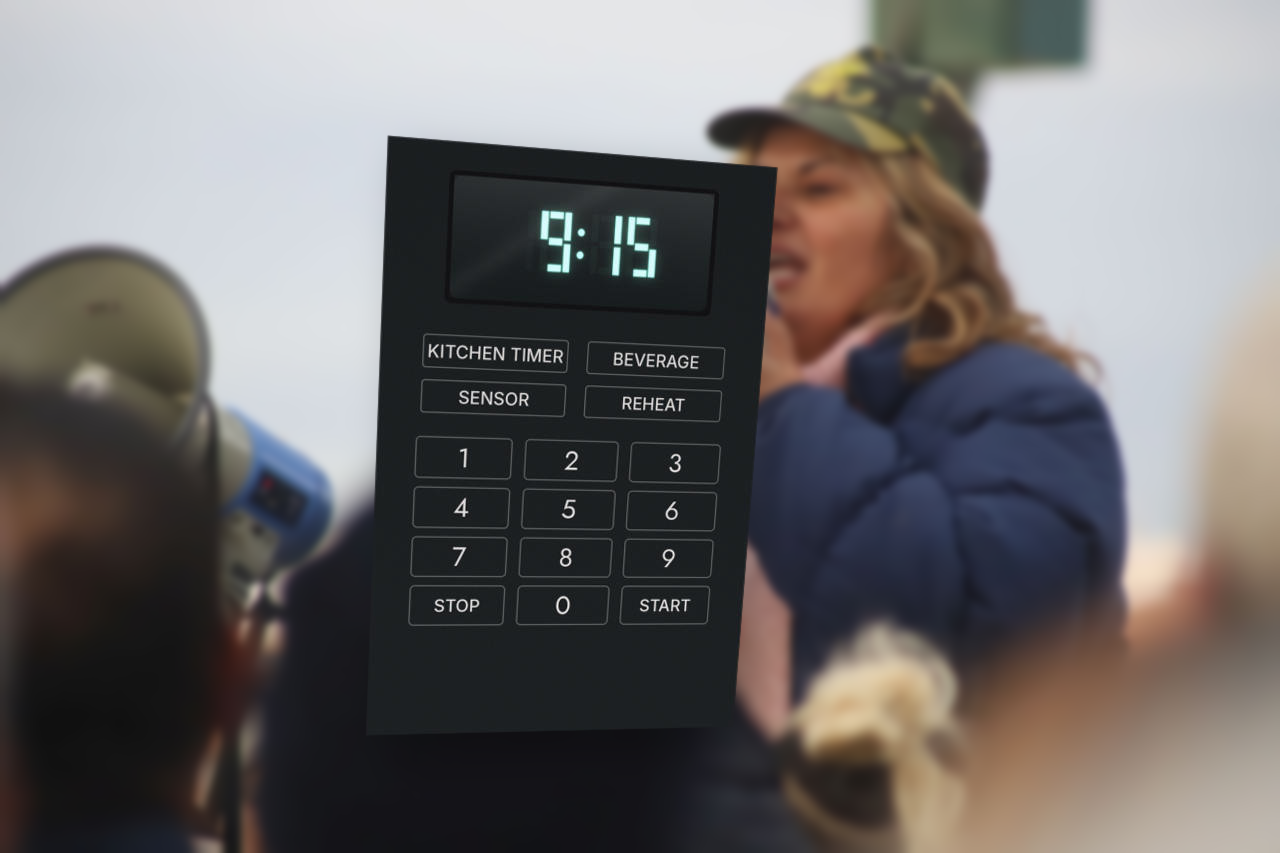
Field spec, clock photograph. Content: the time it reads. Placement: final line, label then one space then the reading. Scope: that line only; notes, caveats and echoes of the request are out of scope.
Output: 9:15
